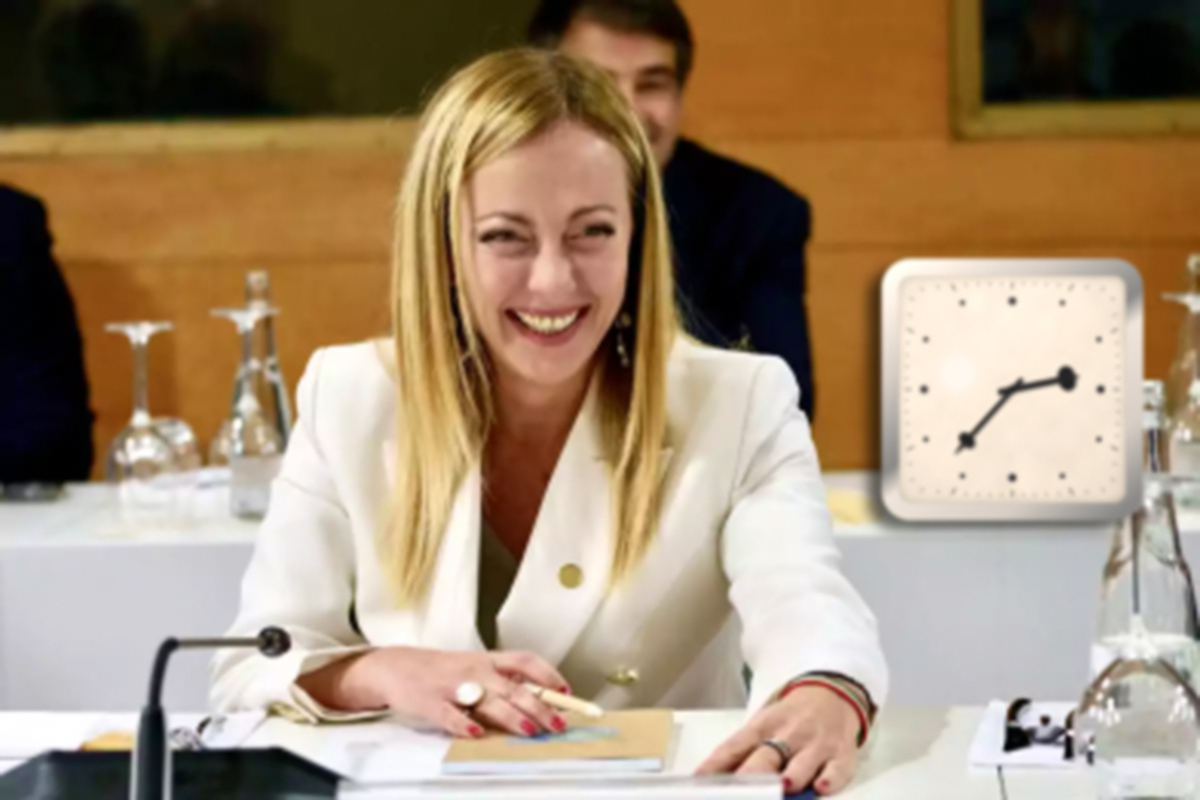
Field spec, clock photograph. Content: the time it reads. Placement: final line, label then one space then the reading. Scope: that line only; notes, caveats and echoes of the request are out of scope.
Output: 2:37
